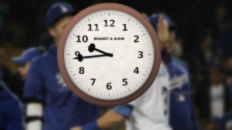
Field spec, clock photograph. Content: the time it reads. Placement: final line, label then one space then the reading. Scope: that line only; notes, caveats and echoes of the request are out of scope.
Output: 9:44
